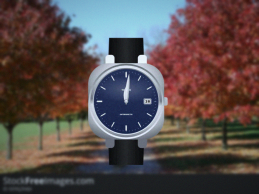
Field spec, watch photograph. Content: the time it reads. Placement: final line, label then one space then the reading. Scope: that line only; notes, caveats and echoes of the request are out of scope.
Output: 12:01
